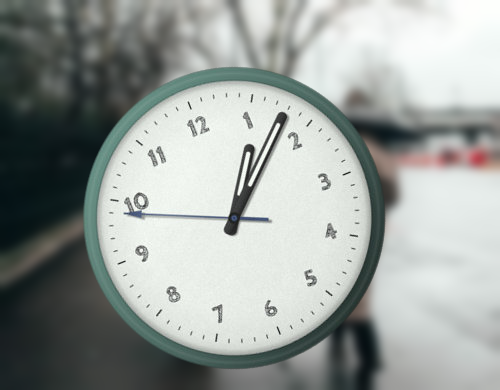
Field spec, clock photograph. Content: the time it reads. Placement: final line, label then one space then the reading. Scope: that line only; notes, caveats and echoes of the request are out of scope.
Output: 1:07:49
